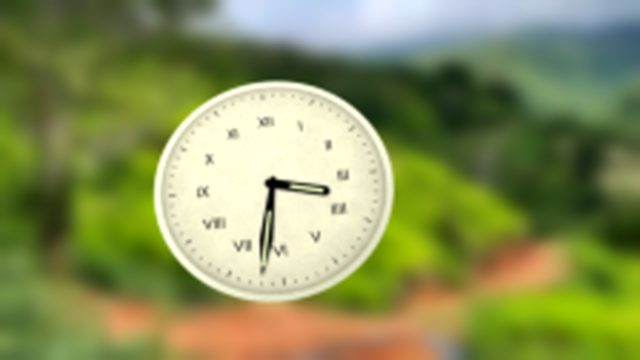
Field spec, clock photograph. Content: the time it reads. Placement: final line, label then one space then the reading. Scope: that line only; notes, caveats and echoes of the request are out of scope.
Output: 3:32
